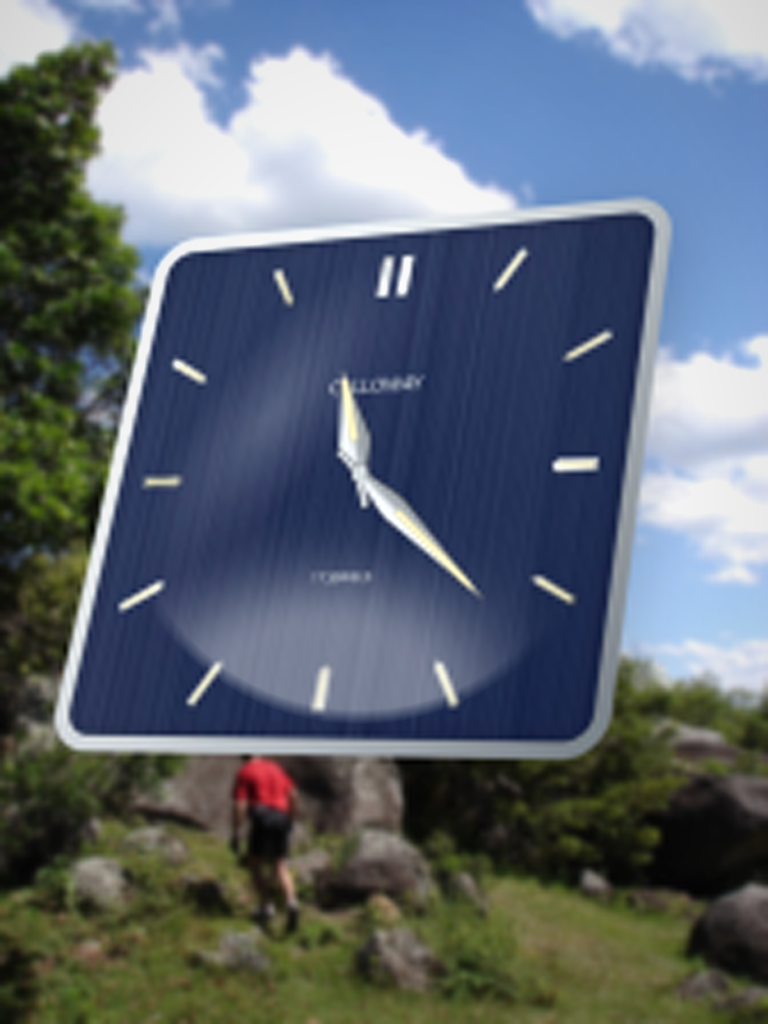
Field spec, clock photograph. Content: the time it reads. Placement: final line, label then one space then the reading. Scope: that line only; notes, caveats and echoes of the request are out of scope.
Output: 11:22
